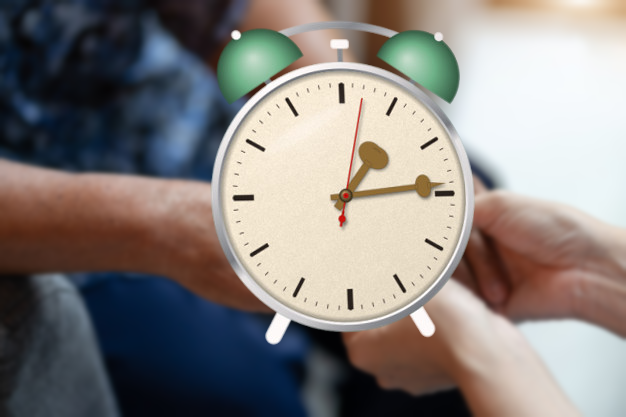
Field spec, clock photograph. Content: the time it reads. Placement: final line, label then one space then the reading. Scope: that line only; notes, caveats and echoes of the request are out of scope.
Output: 1:14:02
